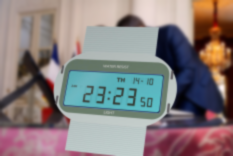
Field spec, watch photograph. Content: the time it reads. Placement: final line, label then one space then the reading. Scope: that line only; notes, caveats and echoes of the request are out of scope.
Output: 23:23
